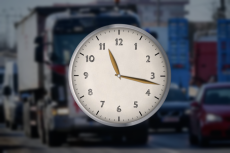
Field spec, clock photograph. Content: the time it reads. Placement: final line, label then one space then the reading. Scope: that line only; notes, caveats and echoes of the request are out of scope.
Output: 11:17
